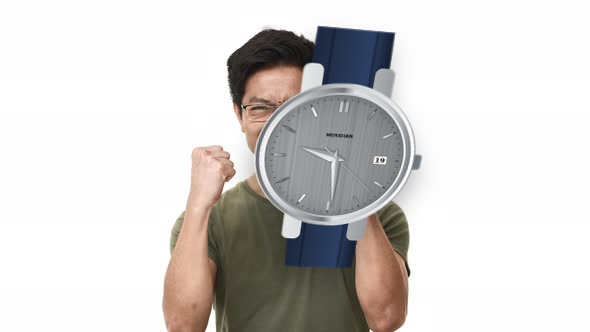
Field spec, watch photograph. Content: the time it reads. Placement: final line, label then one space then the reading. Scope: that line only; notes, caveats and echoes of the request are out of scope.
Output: 9:29:22
